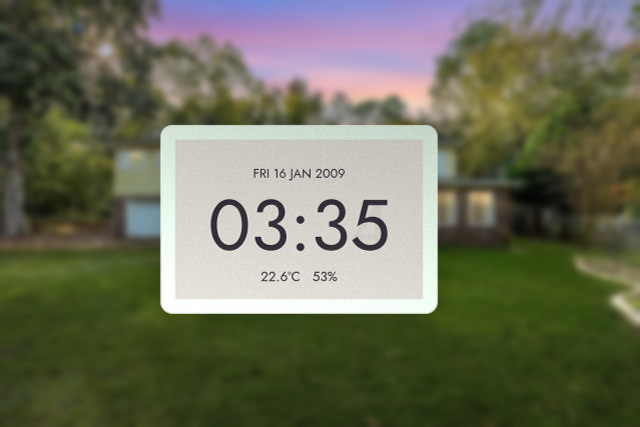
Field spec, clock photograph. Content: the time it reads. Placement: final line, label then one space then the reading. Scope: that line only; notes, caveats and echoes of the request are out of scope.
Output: 3:35
